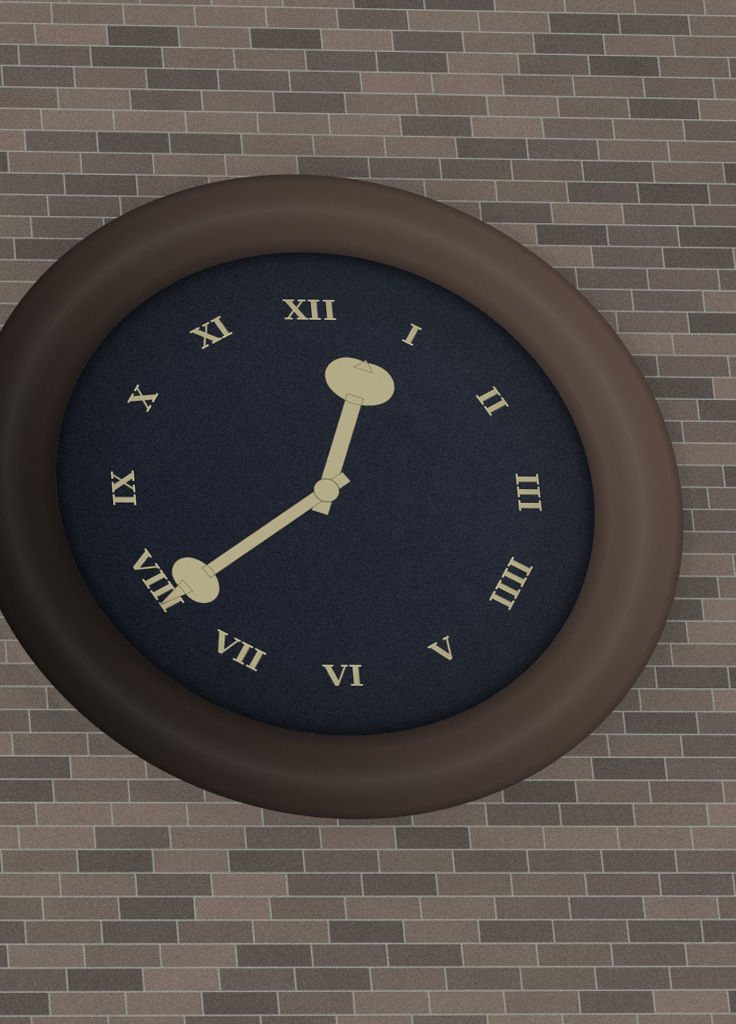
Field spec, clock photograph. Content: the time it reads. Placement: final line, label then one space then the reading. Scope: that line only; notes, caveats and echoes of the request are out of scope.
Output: 12:39
